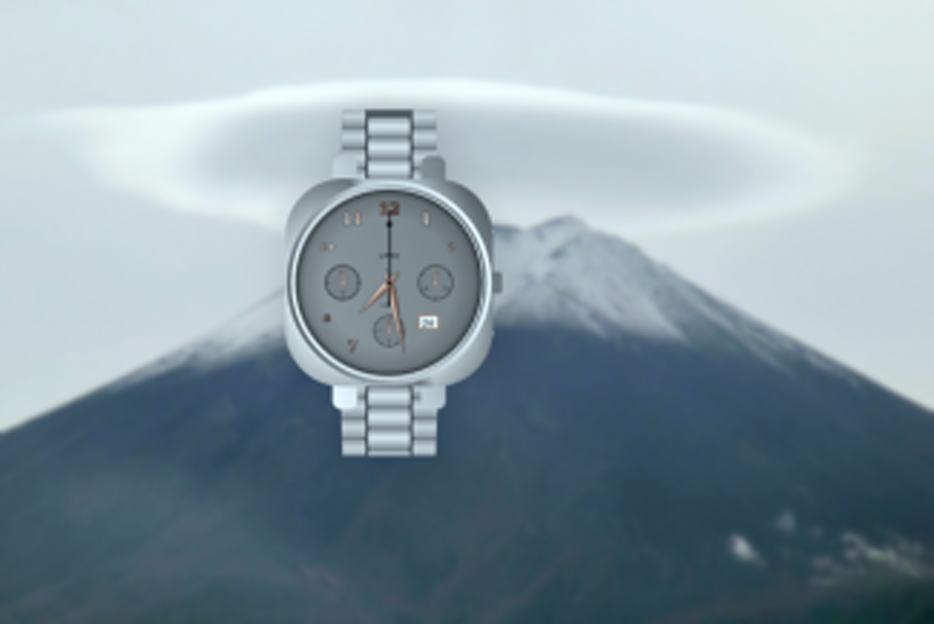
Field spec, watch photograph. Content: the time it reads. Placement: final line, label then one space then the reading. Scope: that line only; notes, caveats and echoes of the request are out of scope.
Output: 7:28
